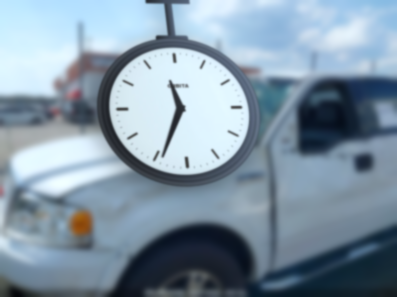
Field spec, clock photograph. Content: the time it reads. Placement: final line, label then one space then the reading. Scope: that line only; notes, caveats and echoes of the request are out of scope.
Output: 11:34
